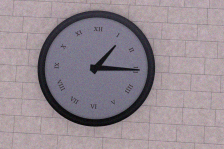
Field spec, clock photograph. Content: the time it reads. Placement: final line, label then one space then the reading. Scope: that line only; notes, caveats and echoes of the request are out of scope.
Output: 1:15
